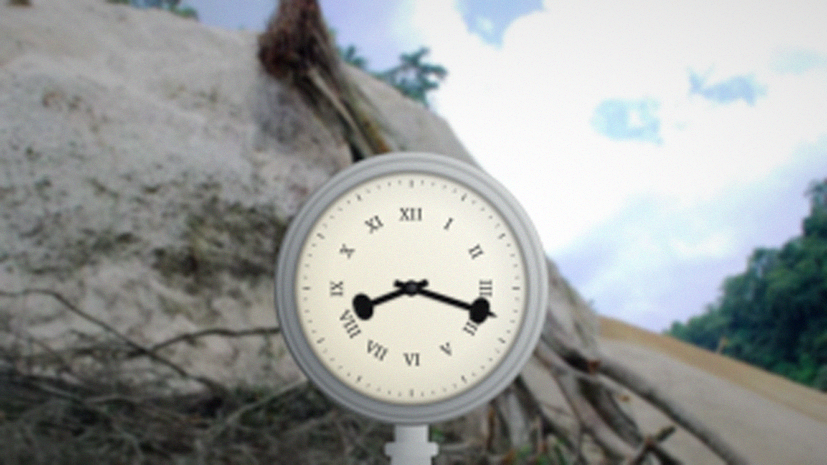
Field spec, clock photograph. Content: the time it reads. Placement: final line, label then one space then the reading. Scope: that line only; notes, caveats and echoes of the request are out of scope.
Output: 8:18
